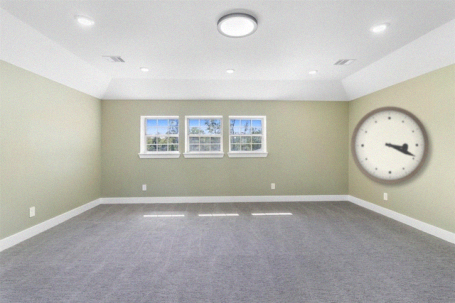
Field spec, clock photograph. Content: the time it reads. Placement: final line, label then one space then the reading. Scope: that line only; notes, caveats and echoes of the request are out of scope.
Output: 3:19
